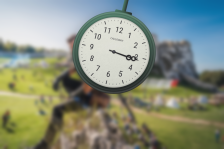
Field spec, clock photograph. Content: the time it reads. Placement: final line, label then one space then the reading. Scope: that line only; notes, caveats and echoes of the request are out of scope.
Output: 3:16
